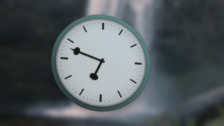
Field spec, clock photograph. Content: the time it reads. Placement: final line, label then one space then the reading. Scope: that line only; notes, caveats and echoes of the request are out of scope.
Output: 6:48
